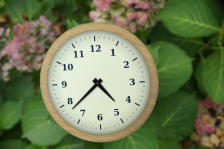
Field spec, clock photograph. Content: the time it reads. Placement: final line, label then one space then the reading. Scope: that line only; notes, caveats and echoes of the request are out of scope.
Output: 4:38
